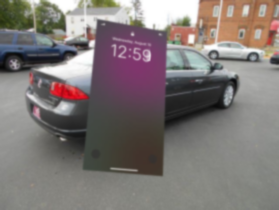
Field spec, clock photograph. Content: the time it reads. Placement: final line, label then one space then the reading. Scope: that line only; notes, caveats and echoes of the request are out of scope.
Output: 12:59
